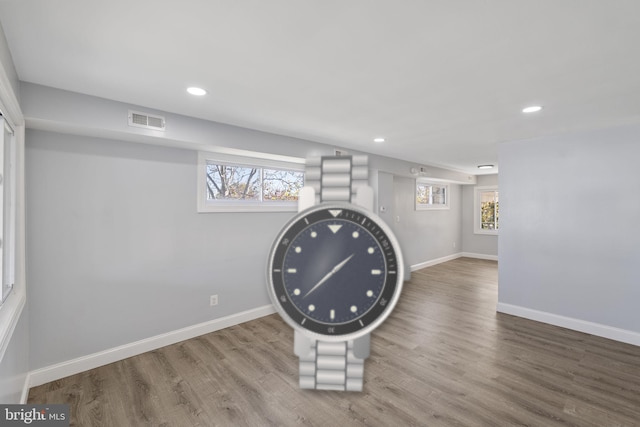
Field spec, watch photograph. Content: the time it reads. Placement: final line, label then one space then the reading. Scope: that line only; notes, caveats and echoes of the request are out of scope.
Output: 1:38
